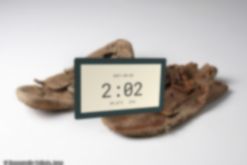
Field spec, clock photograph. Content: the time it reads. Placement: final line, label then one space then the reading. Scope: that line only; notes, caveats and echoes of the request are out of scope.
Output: 2:02
